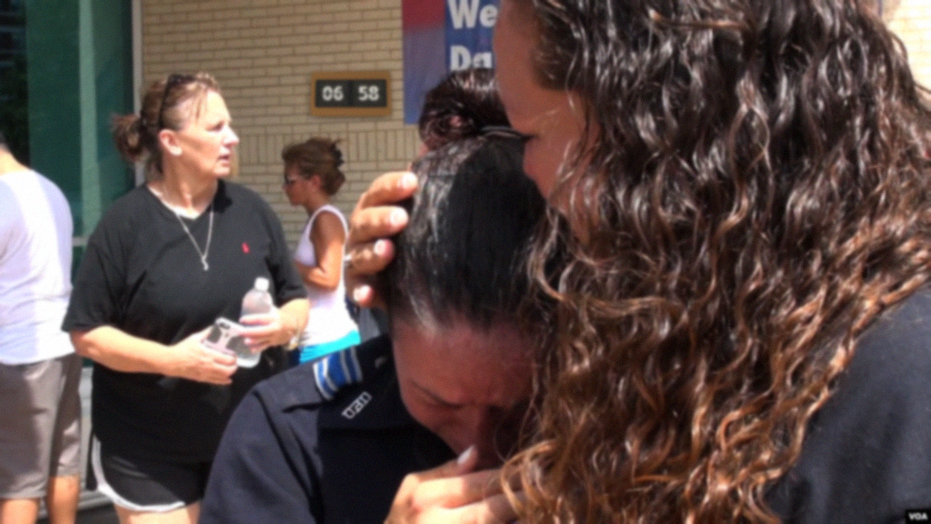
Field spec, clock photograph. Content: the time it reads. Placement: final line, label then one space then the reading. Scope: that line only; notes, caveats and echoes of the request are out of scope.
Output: 6:58
